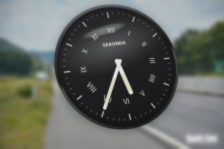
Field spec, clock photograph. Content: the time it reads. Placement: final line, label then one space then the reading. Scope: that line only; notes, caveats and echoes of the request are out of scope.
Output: 5:35
